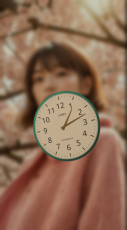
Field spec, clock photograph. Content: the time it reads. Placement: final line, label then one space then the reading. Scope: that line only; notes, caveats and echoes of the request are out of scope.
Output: 1:12
